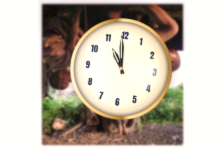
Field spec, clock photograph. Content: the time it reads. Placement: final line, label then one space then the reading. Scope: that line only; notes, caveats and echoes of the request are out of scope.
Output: 10:59
